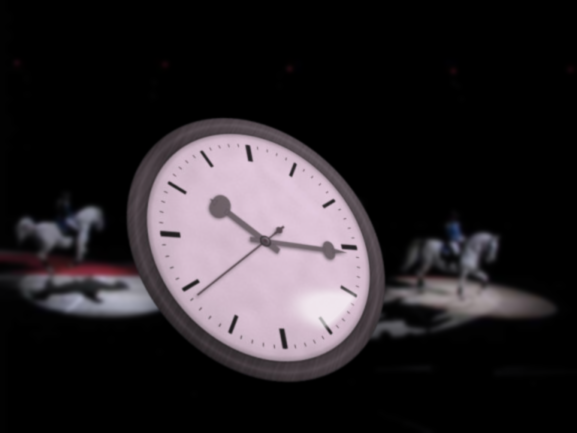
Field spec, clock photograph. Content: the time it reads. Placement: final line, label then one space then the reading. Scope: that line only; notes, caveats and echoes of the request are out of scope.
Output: 10:15:39
